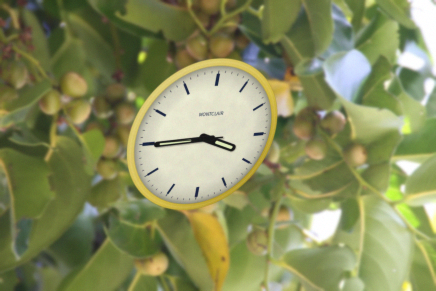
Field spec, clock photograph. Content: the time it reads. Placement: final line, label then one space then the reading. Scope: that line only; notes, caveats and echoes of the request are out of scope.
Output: 3:44:45
